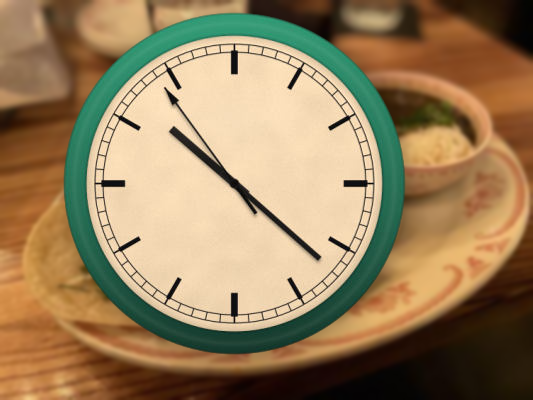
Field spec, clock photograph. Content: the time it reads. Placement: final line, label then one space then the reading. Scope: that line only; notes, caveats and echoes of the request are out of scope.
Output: 10:21:54
